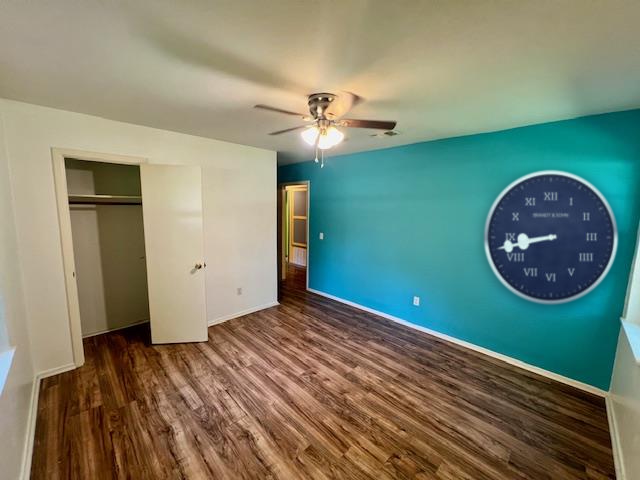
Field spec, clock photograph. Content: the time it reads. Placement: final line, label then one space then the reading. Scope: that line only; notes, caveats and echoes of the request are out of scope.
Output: 8:43
